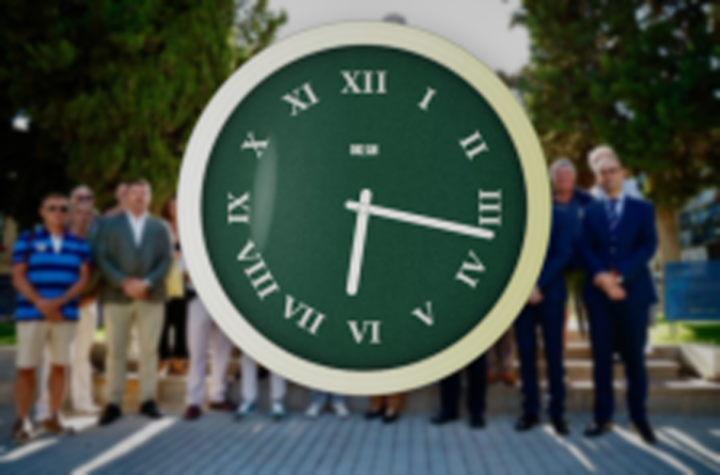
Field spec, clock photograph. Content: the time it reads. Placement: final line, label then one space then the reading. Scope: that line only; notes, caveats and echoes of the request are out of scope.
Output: 6:17
